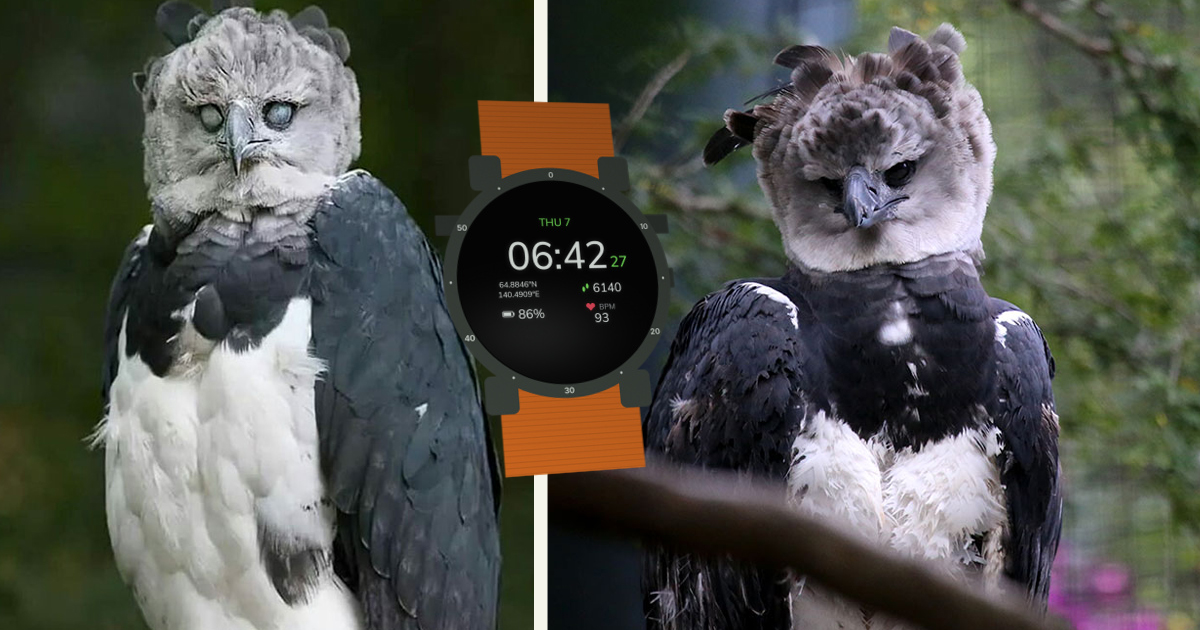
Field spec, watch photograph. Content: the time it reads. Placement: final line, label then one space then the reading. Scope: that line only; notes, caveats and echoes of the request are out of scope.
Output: 6:42:27
